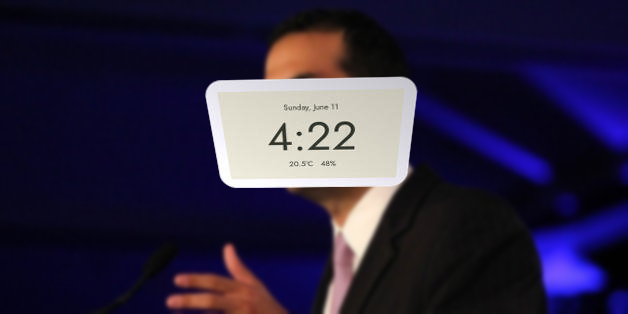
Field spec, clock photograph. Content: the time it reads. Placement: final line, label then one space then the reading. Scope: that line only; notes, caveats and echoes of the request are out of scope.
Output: 4:22
